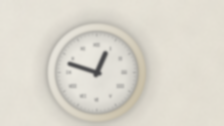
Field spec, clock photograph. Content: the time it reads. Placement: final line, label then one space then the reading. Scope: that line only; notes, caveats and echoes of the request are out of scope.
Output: 12:48
